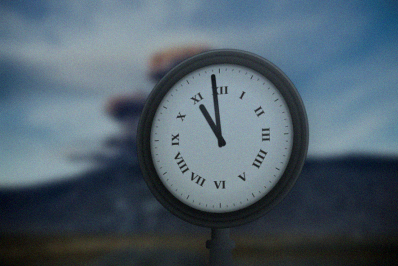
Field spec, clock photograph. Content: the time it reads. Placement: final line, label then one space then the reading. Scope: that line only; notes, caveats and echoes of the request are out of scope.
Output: 10:59
